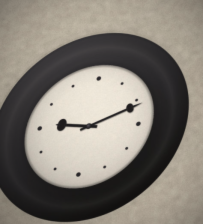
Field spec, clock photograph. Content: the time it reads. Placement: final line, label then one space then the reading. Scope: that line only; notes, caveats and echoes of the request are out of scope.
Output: 9:11
